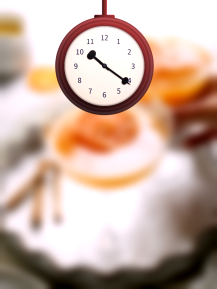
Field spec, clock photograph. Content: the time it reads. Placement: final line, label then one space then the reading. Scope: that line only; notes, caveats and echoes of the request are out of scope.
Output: 10:21
